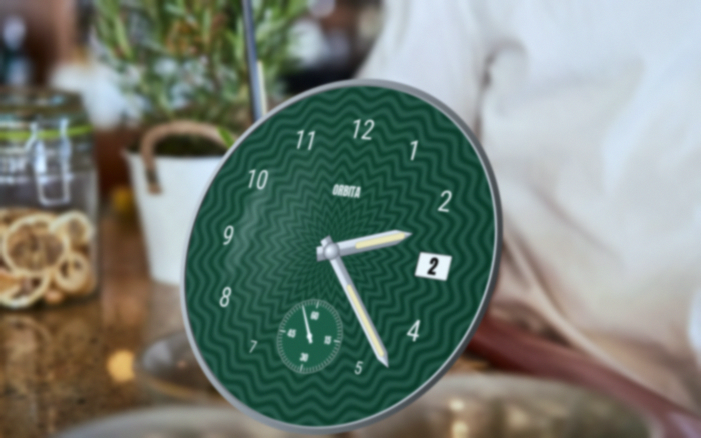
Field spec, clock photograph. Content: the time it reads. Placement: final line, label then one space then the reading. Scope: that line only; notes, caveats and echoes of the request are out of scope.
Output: 2:22:55
